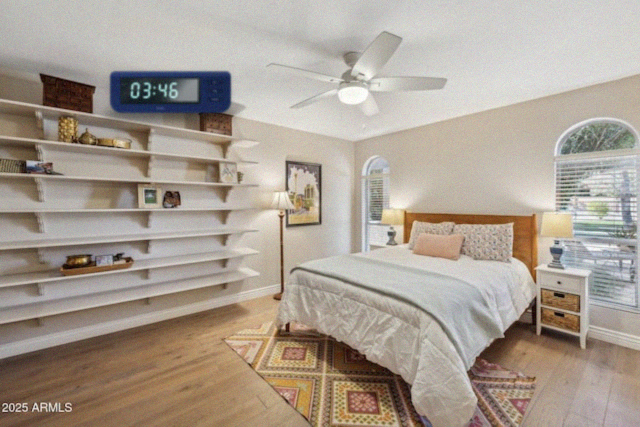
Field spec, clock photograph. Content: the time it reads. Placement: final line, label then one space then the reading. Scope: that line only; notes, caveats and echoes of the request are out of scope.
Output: 3:46
